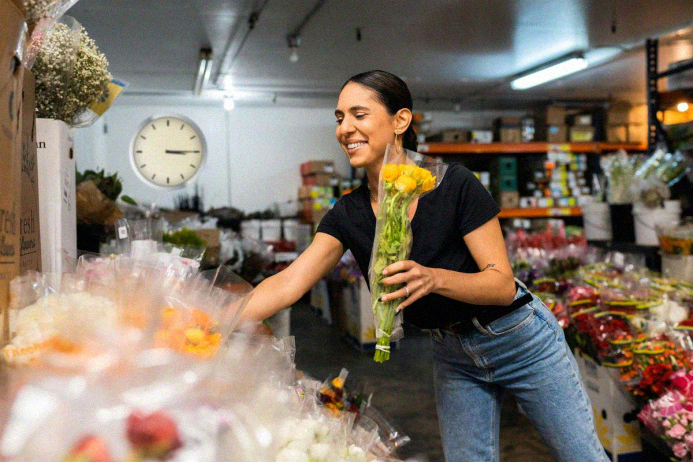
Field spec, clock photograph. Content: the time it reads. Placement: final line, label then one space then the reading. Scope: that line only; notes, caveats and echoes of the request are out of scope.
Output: 3:15
